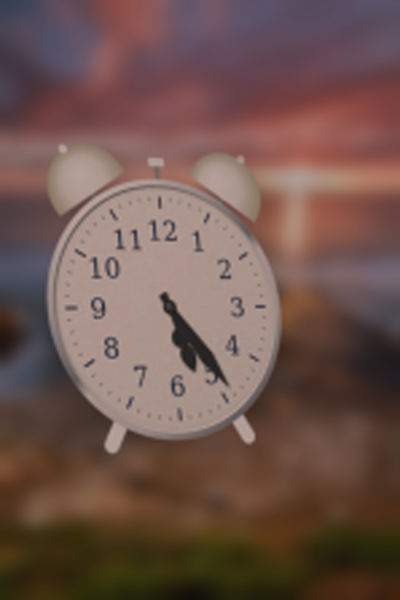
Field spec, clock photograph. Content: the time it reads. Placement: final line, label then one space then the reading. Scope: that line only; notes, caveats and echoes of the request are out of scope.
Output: 5:24
